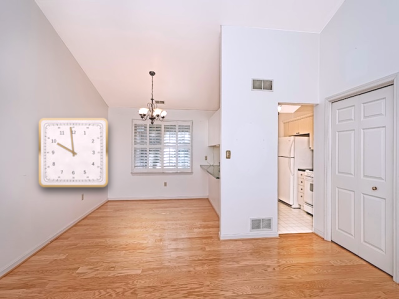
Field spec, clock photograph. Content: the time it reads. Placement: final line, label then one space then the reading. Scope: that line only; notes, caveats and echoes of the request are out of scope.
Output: 9:59
